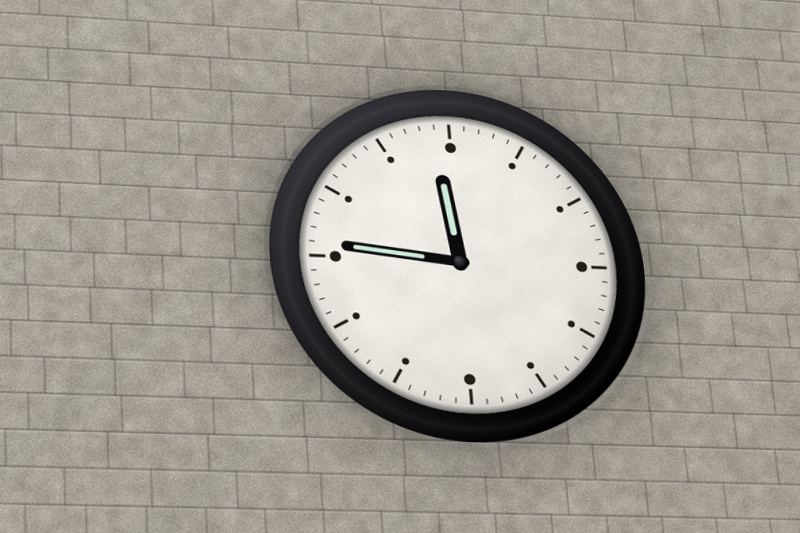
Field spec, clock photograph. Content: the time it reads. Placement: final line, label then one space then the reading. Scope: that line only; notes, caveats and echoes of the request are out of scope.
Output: 11:46
